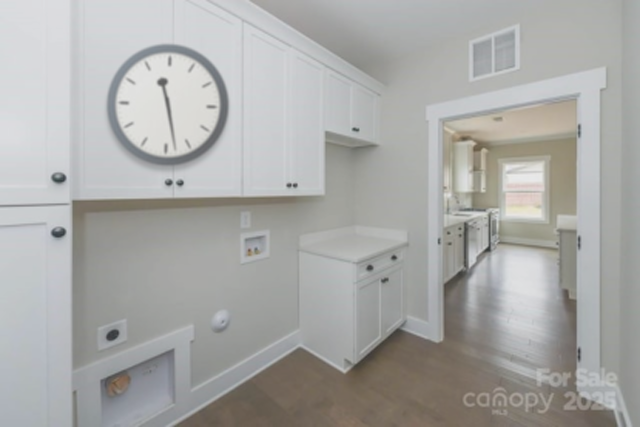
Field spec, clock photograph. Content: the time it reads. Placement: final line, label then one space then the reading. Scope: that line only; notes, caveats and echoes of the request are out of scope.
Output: 11:28
